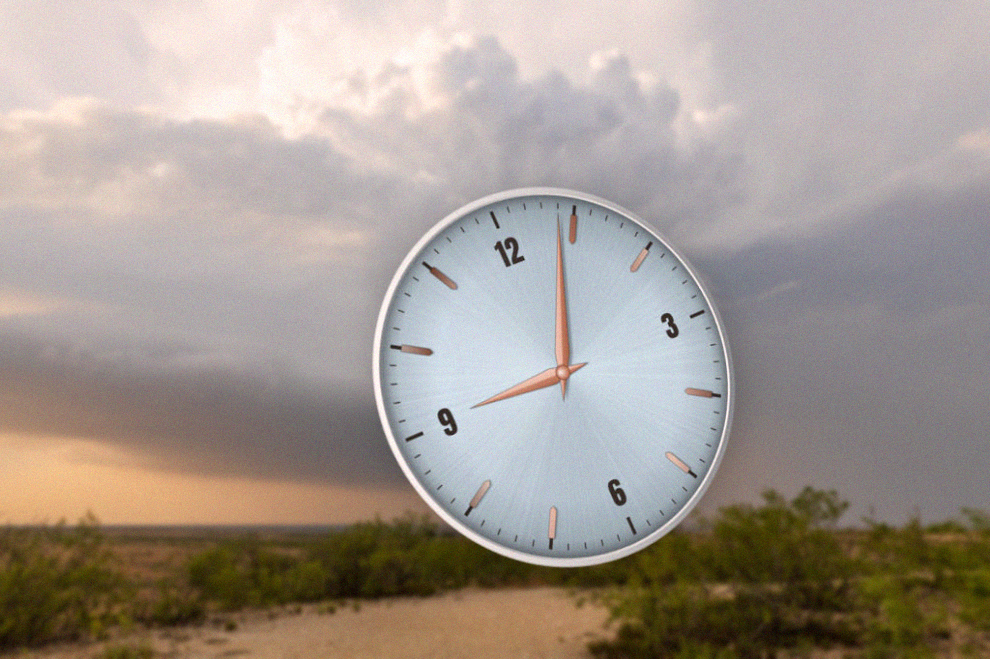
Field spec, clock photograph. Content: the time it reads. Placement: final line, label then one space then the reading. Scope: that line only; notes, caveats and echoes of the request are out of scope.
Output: 9:04
